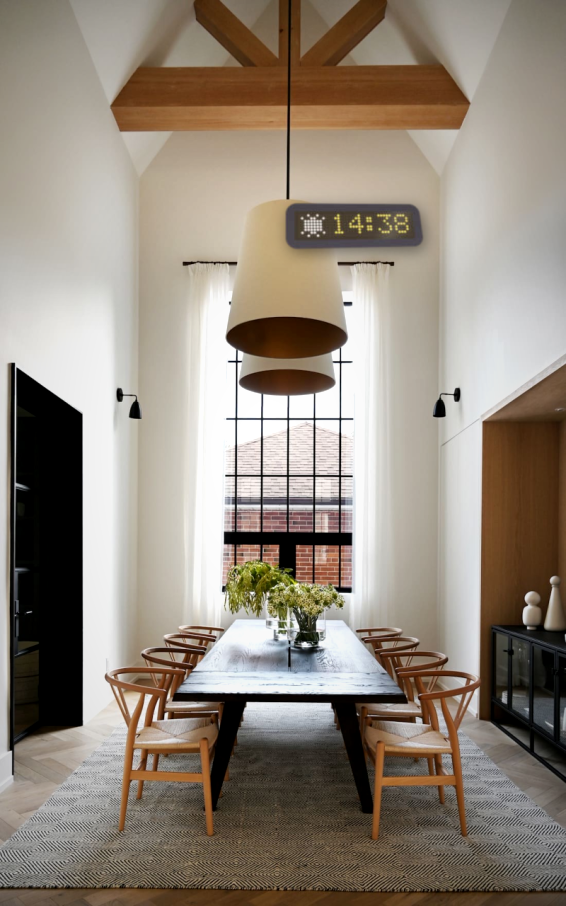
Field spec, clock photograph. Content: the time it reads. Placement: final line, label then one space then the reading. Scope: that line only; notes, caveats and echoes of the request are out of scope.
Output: 14:38
